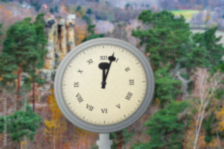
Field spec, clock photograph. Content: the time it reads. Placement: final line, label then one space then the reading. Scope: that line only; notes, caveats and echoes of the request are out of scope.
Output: 12:03
